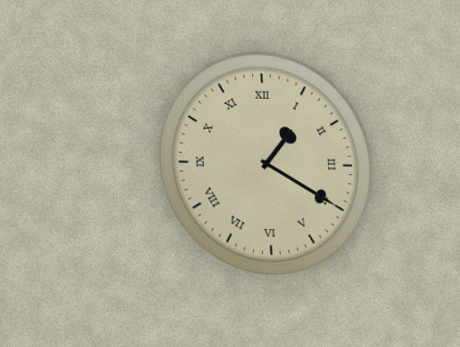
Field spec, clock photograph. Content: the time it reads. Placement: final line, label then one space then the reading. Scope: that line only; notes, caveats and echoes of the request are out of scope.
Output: 1:20
